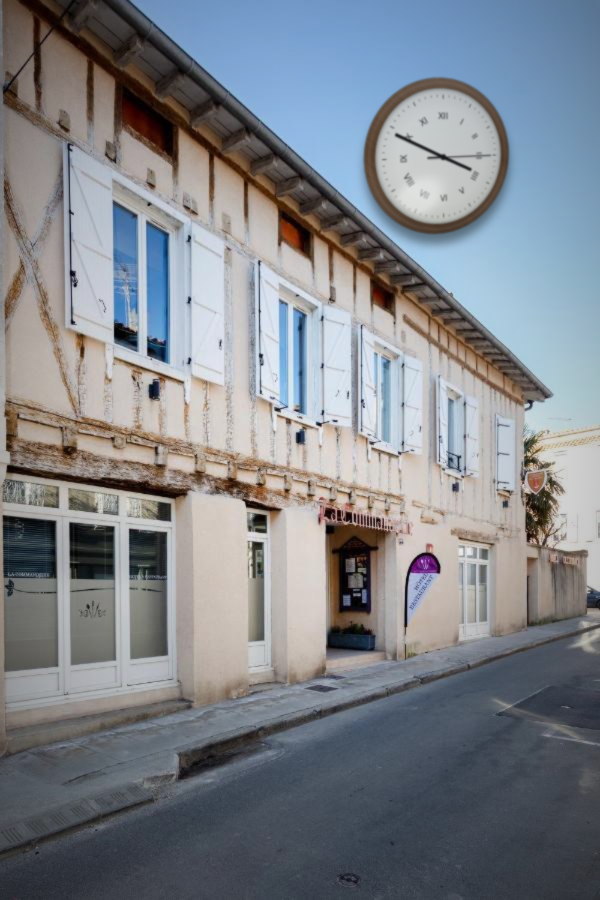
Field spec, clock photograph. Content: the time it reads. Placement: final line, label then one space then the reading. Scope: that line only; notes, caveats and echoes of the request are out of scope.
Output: 3:49:15
